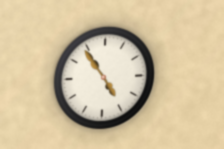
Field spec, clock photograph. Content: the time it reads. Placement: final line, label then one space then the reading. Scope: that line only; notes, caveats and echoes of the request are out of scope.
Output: 4:54
